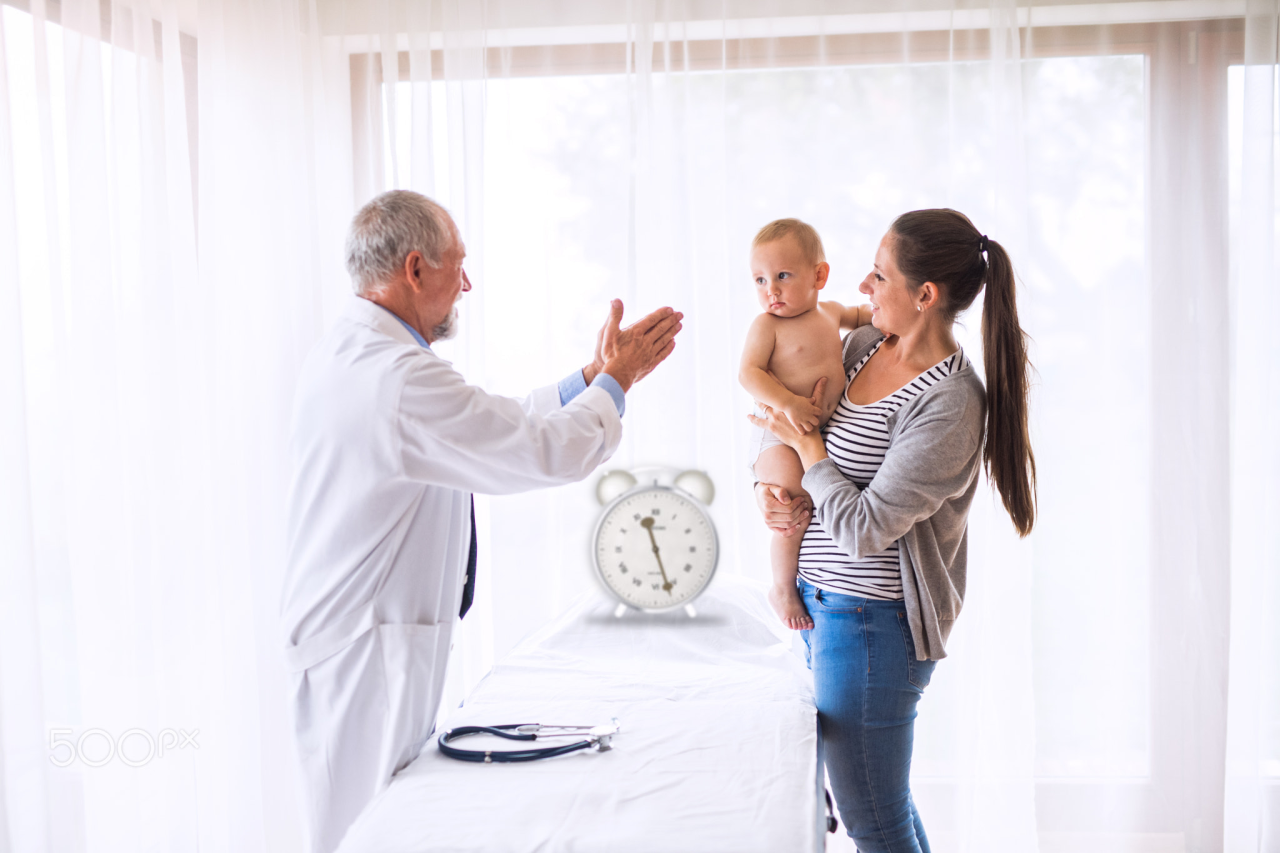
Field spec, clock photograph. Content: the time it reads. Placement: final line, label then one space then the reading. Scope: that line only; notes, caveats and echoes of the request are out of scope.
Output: 11:27
